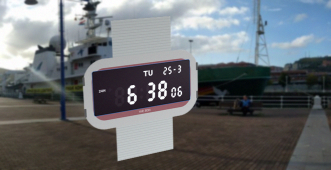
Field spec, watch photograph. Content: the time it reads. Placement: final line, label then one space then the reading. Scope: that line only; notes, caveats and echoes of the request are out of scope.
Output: 6:38:06
